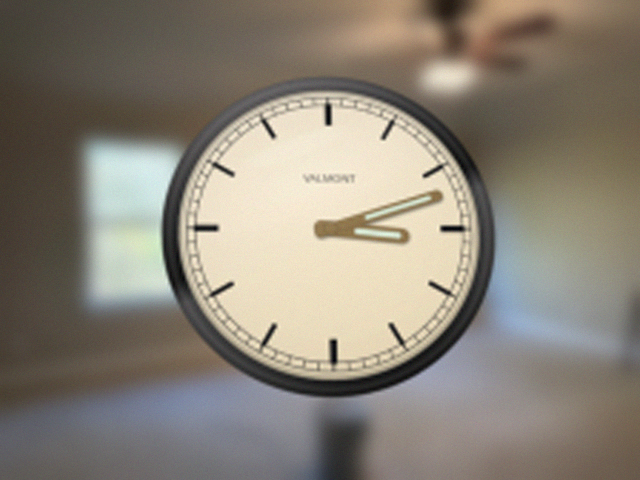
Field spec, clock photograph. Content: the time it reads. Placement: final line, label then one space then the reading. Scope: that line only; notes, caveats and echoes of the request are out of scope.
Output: 3:12
